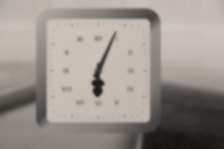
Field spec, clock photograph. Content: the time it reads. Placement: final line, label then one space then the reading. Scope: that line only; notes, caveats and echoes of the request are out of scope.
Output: 6:04
